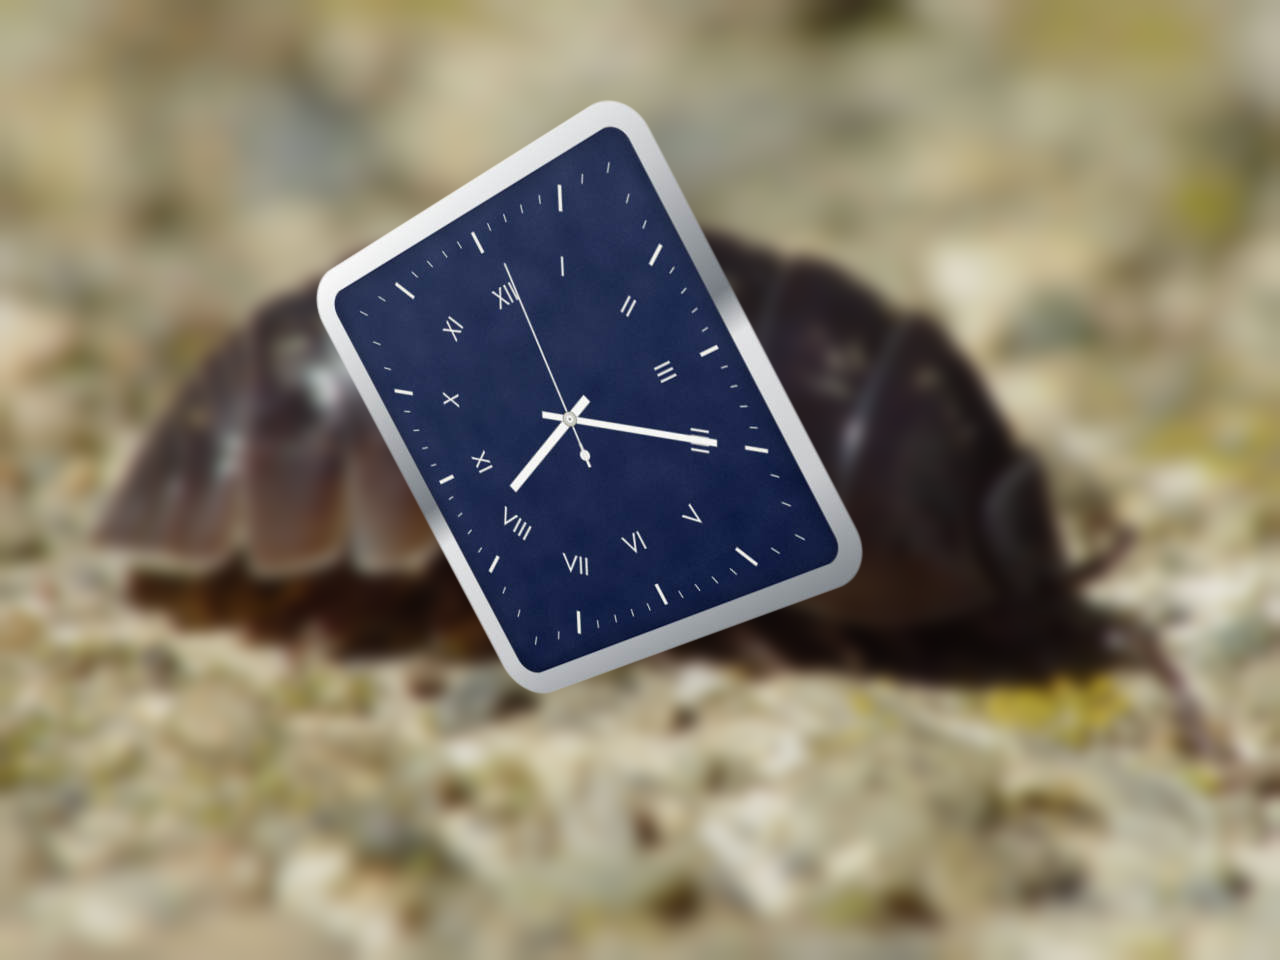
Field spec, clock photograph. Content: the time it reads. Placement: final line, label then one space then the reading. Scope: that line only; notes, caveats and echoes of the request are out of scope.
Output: 8:20:01
